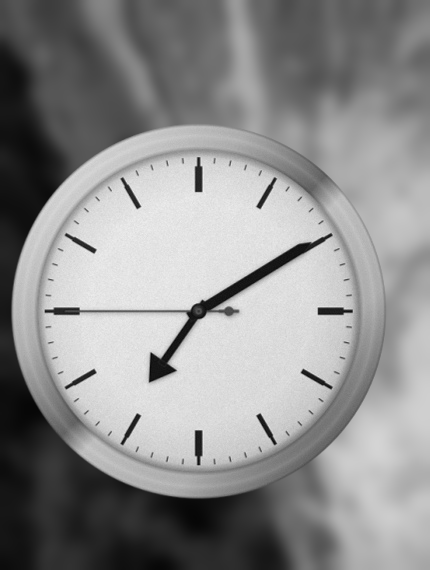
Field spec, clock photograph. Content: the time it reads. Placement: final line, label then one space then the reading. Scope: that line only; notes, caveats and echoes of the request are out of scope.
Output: 7:09:45
